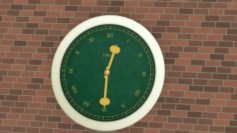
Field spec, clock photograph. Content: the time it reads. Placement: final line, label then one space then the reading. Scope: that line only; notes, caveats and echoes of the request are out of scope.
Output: 12:30
